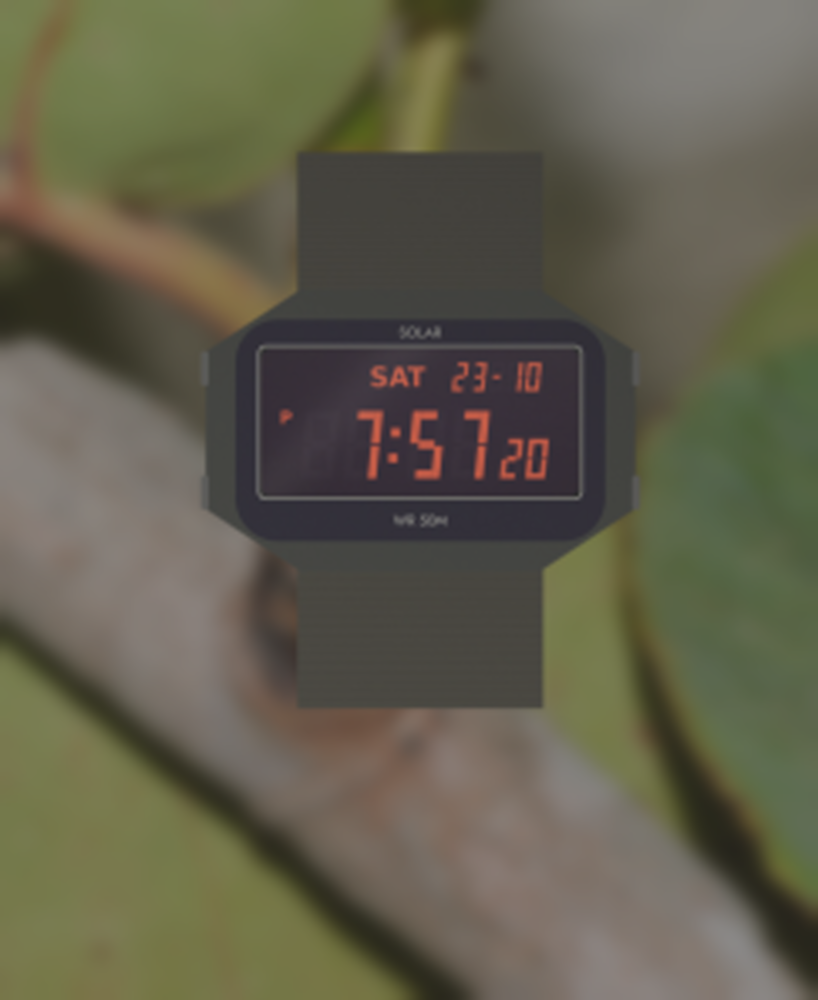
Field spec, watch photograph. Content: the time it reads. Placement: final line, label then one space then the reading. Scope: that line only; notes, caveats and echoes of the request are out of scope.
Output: 7:57:20
